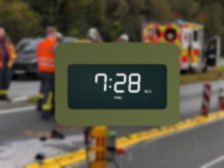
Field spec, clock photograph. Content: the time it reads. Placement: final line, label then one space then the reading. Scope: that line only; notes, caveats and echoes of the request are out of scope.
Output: 7:28
